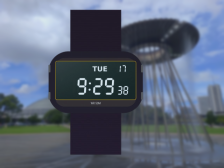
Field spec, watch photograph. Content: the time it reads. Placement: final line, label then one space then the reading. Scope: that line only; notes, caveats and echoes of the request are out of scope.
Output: 9:29:38
